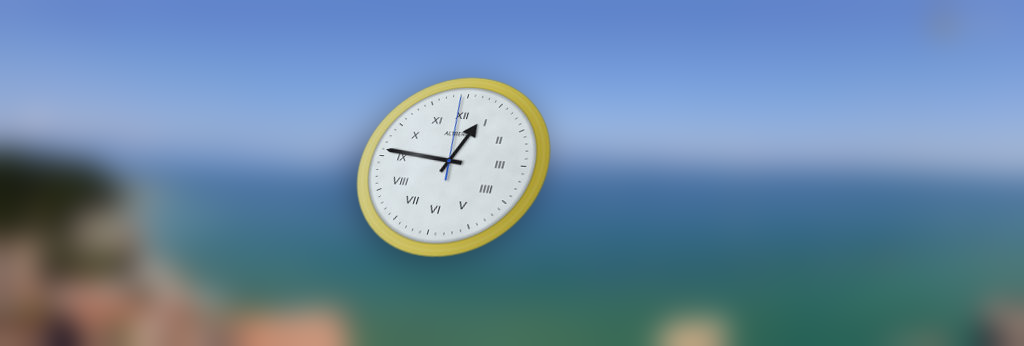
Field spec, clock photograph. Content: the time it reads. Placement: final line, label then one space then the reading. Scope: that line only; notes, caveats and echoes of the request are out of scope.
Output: 12:45:59
